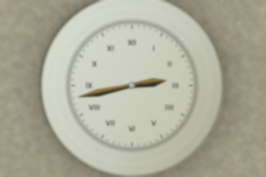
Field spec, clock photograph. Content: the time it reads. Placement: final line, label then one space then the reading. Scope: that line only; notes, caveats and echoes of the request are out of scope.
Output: 2:43
